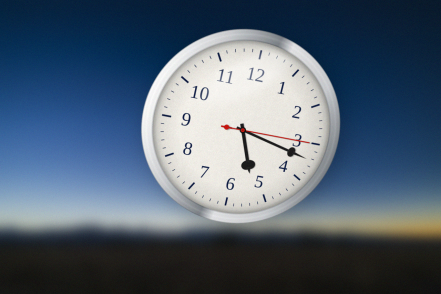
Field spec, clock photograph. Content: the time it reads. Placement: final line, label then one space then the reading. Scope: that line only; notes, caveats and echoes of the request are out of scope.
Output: 5:17:15
